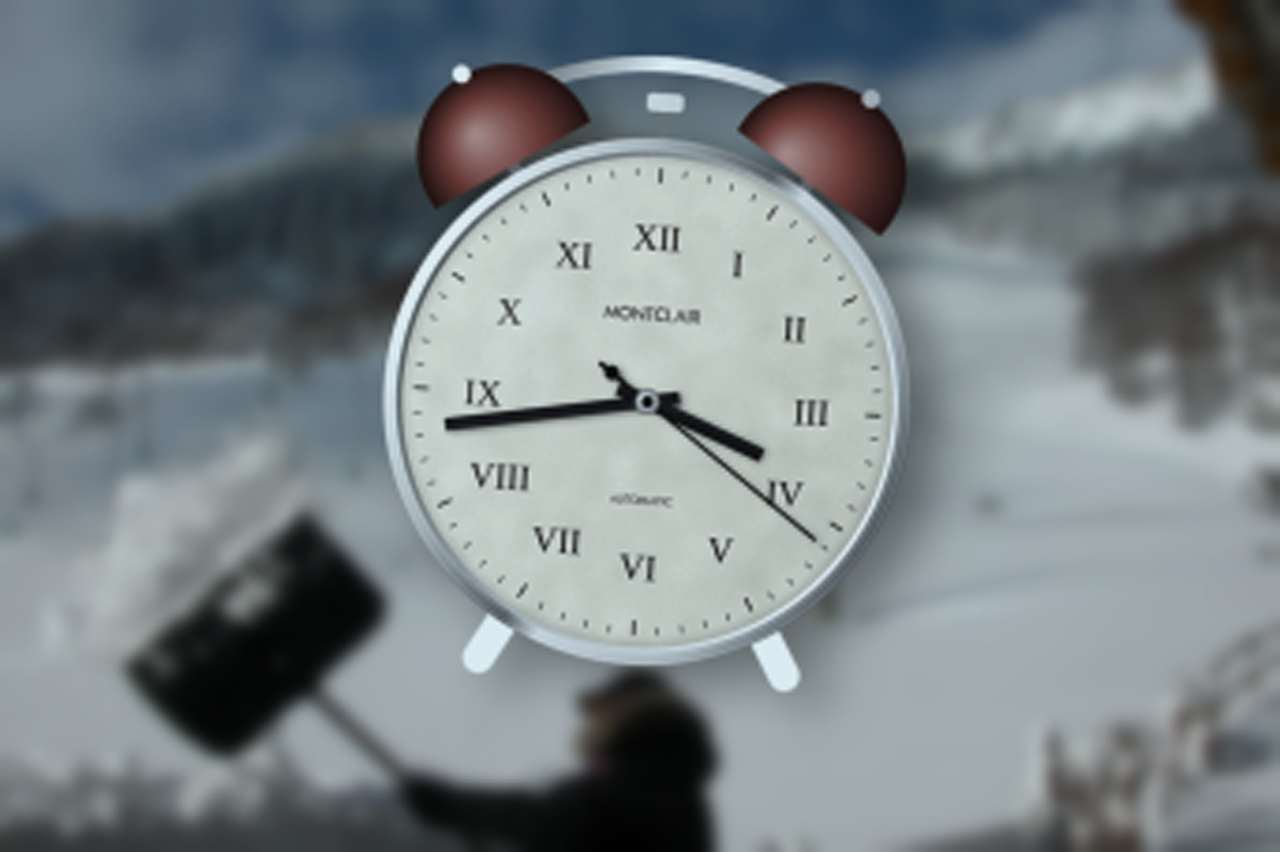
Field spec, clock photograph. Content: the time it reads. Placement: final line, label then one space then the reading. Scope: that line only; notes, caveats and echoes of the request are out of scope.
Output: 3:43:21
